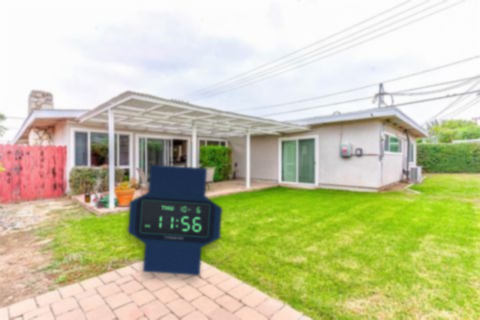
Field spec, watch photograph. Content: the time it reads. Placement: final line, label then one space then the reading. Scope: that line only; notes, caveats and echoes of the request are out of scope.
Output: 11:56
